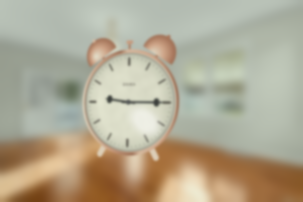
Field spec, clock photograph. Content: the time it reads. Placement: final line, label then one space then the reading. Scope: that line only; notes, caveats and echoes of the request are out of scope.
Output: 9:15
